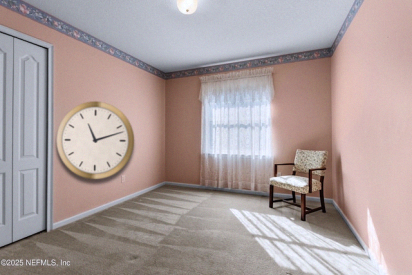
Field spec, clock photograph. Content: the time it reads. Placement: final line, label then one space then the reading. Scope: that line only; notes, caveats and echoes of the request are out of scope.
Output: 11:12
